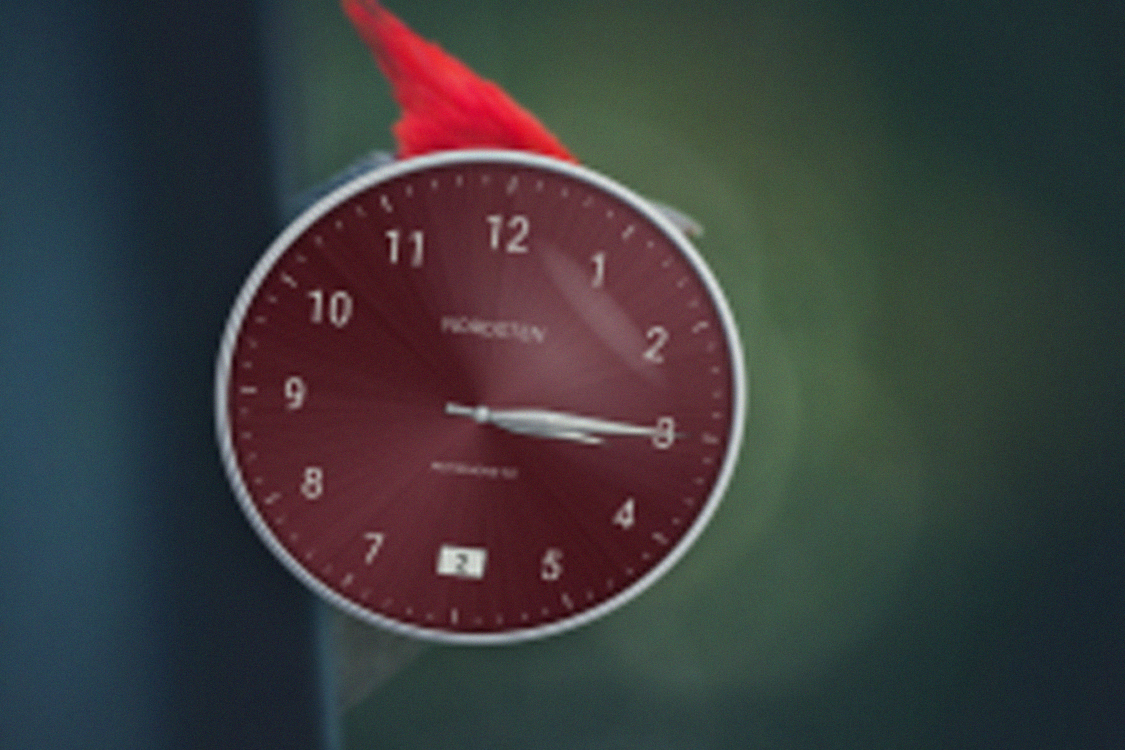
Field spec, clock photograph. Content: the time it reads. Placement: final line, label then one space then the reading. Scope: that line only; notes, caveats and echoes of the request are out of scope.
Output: 3:15
